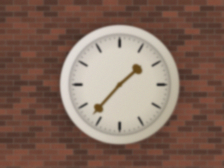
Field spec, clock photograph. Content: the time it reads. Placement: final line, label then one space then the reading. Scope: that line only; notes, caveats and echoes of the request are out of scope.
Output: 1:37
